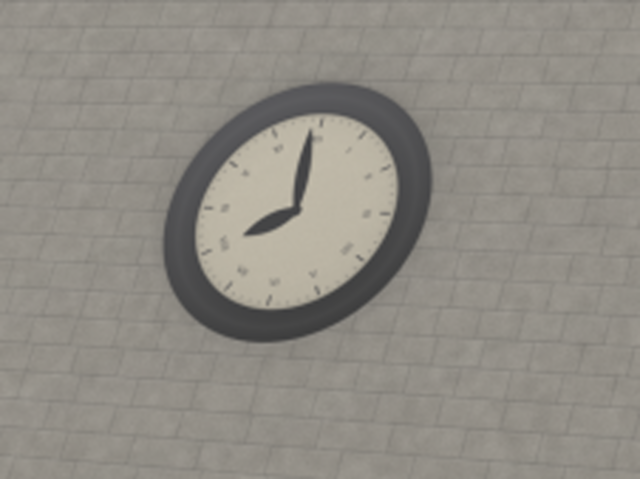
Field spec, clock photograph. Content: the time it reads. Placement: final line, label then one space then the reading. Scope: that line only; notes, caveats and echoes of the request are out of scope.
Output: 7:59
